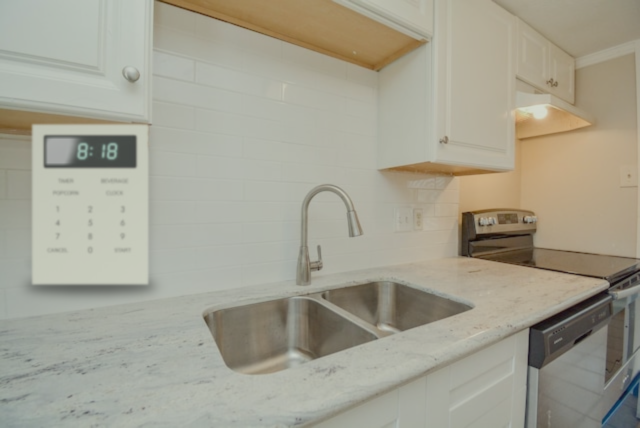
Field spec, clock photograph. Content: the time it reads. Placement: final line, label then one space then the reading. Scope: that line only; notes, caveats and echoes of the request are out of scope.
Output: 8:18
